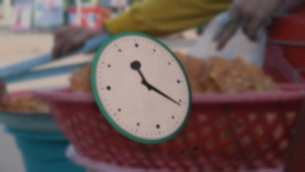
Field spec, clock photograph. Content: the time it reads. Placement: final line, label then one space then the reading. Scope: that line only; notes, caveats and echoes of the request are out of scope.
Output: 11:21
